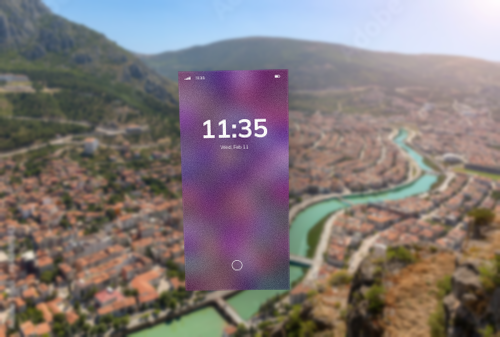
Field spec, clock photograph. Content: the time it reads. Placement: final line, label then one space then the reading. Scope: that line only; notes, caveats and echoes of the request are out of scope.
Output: 11:35
